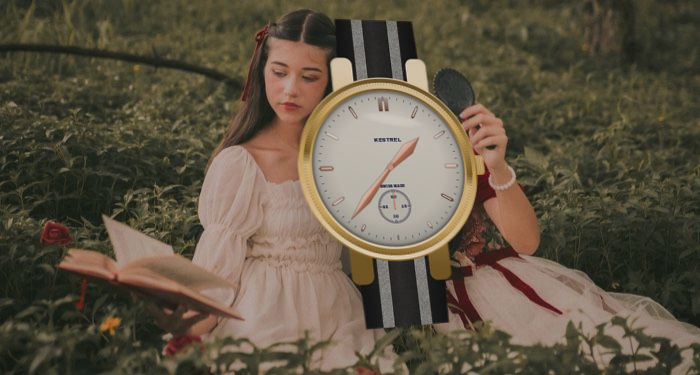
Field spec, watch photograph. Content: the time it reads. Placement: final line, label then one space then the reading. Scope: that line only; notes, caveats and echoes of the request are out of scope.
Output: 1:37
